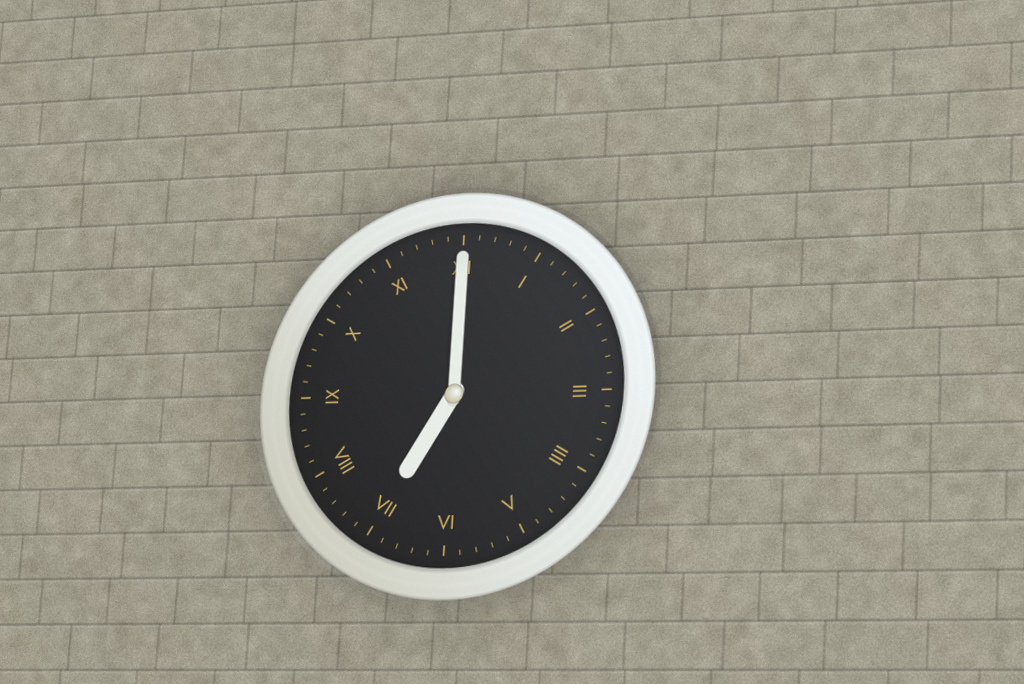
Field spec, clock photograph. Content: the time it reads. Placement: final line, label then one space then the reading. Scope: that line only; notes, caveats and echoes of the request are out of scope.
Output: 7:00
